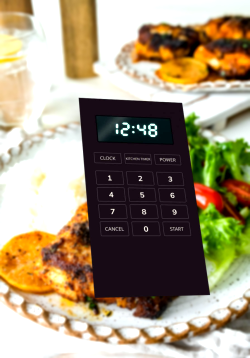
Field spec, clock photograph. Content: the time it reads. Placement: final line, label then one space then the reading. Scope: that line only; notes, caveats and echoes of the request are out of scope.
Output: 12:48
